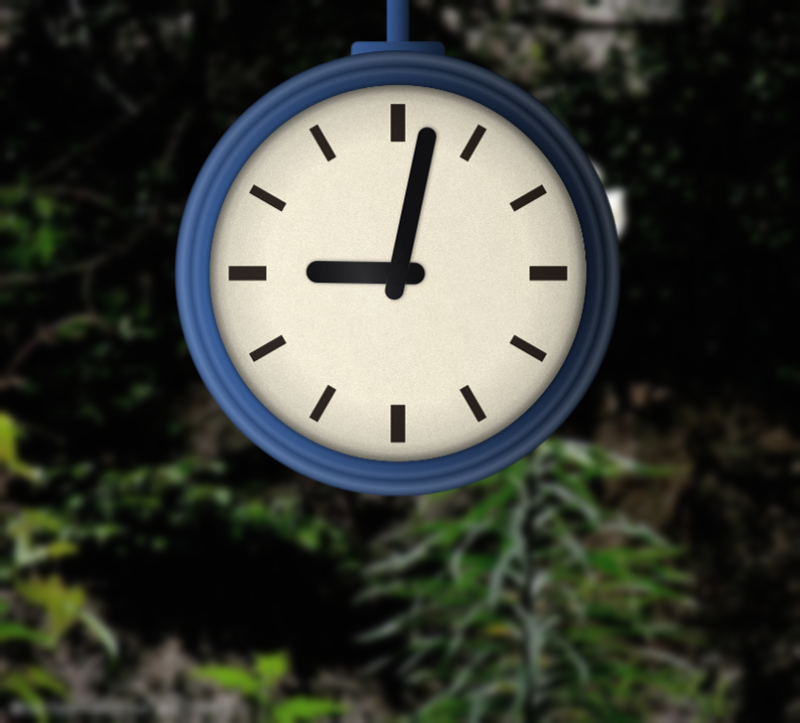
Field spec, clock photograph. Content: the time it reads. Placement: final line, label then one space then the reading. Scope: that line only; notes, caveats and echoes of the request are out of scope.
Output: 9:02
